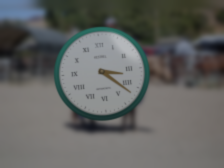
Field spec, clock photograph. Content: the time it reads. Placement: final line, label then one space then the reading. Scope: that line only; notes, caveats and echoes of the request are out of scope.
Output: 3:22
